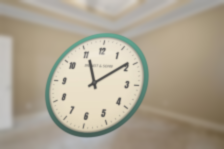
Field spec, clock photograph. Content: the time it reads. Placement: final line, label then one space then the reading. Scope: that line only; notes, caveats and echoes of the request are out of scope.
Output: 11:09
